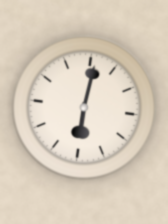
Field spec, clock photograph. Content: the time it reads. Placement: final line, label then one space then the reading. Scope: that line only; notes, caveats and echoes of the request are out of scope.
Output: 6:01
